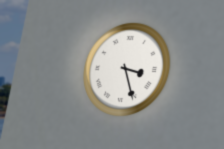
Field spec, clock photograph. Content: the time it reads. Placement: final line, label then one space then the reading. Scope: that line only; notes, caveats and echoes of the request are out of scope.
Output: 3:26
